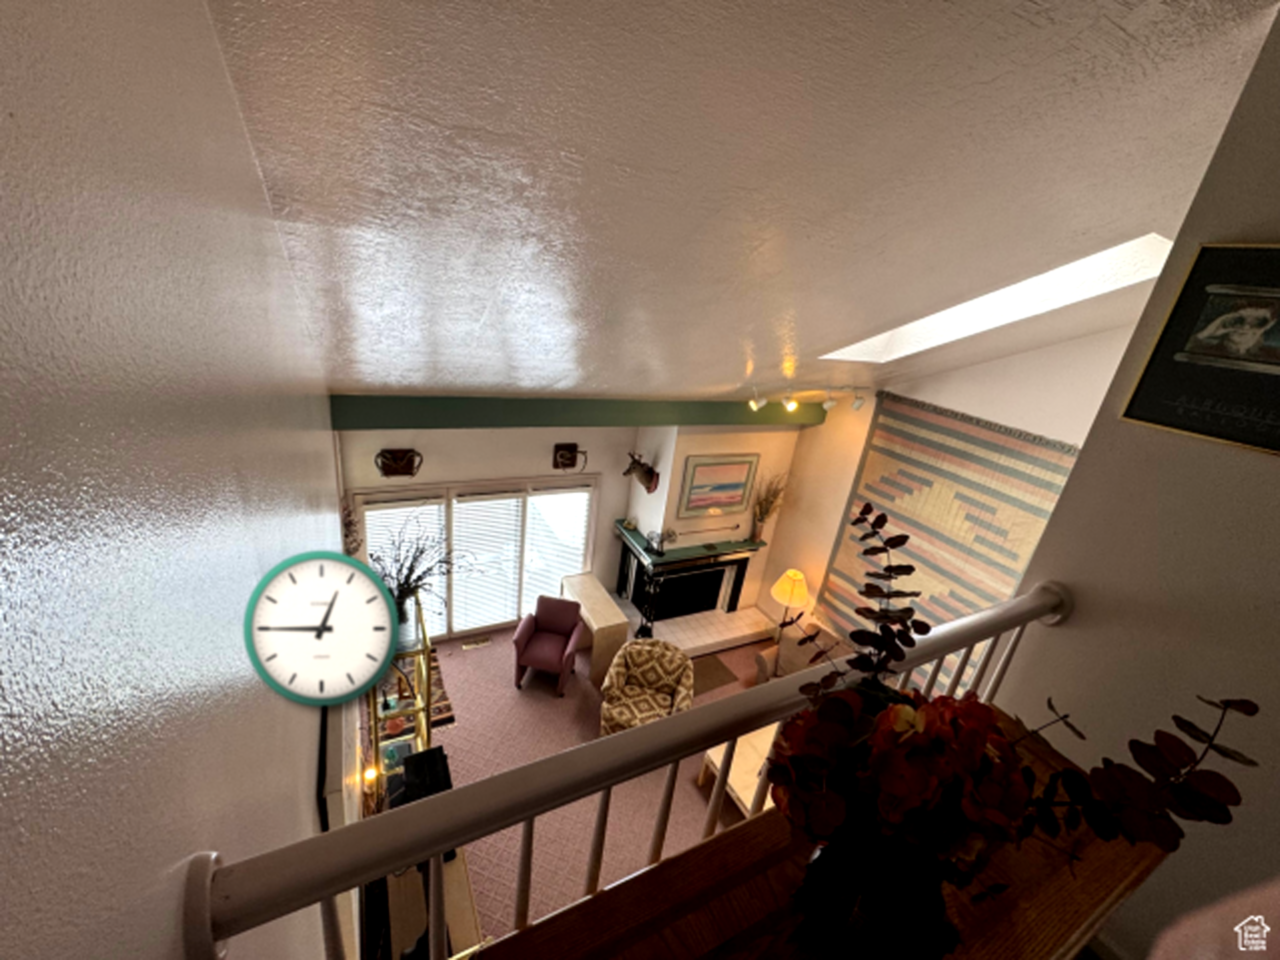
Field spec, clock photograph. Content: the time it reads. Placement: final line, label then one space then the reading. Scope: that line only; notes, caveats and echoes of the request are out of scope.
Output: 12:45
